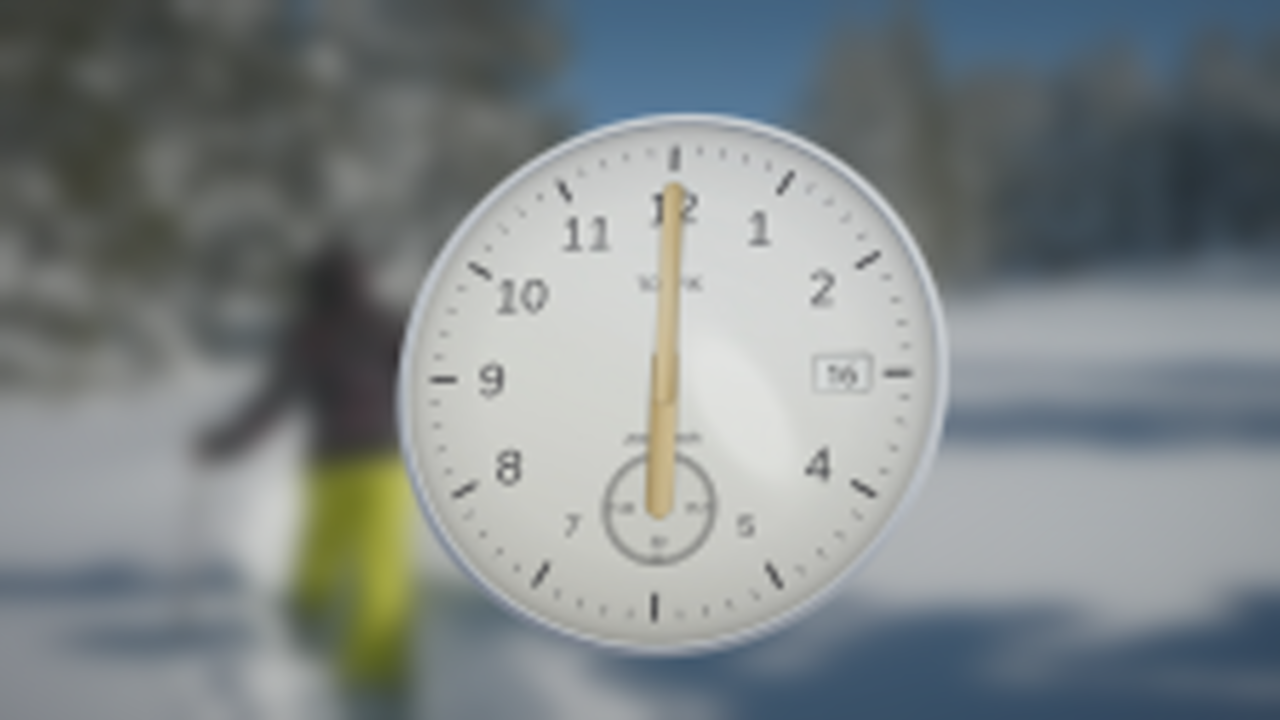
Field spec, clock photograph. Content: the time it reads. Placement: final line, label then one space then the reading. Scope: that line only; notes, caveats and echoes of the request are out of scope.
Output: 6:00
